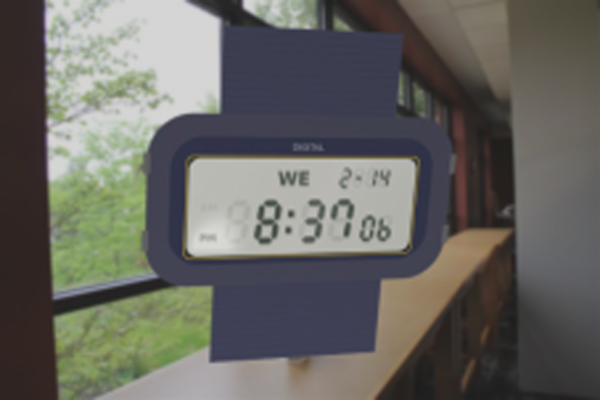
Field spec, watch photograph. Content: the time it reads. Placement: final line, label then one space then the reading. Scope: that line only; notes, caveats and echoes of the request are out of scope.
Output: 8:37:06
